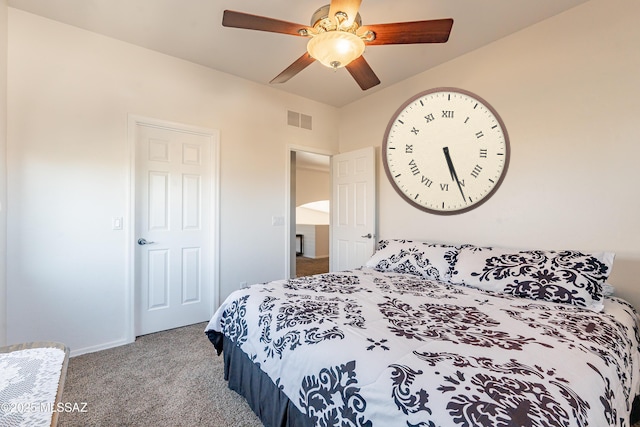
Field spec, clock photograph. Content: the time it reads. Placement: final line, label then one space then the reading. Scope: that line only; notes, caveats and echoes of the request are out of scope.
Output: 5:26
